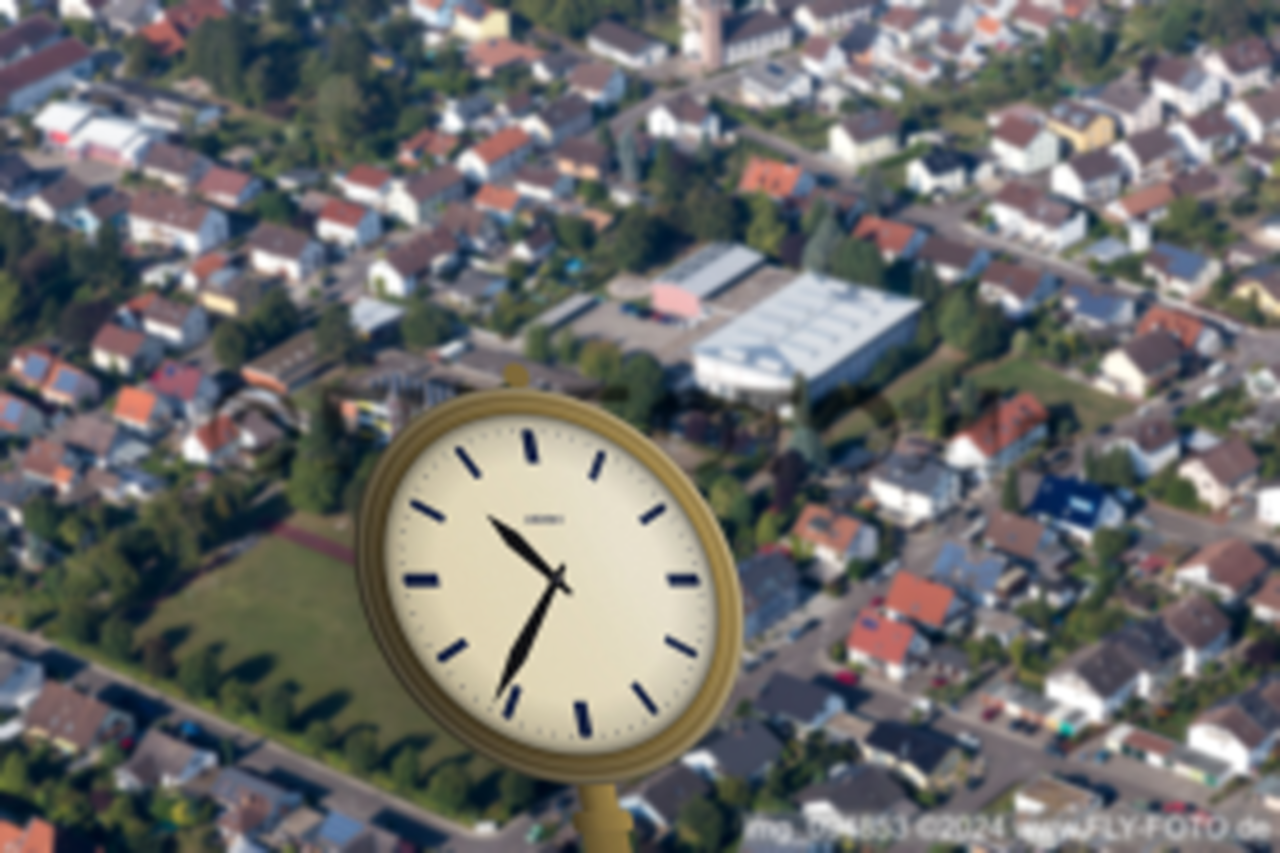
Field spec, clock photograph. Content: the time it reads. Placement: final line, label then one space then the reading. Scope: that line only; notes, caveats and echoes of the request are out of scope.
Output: 10:36
